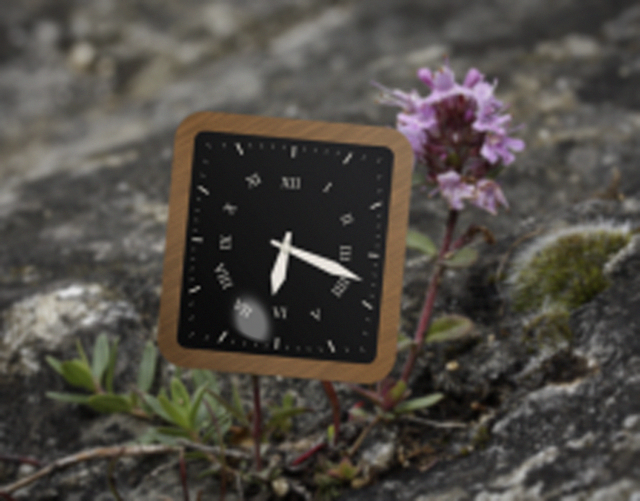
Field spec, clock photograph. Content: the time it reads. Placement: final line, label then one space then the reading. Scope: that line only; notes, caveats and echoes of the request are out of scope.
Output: 6:18
